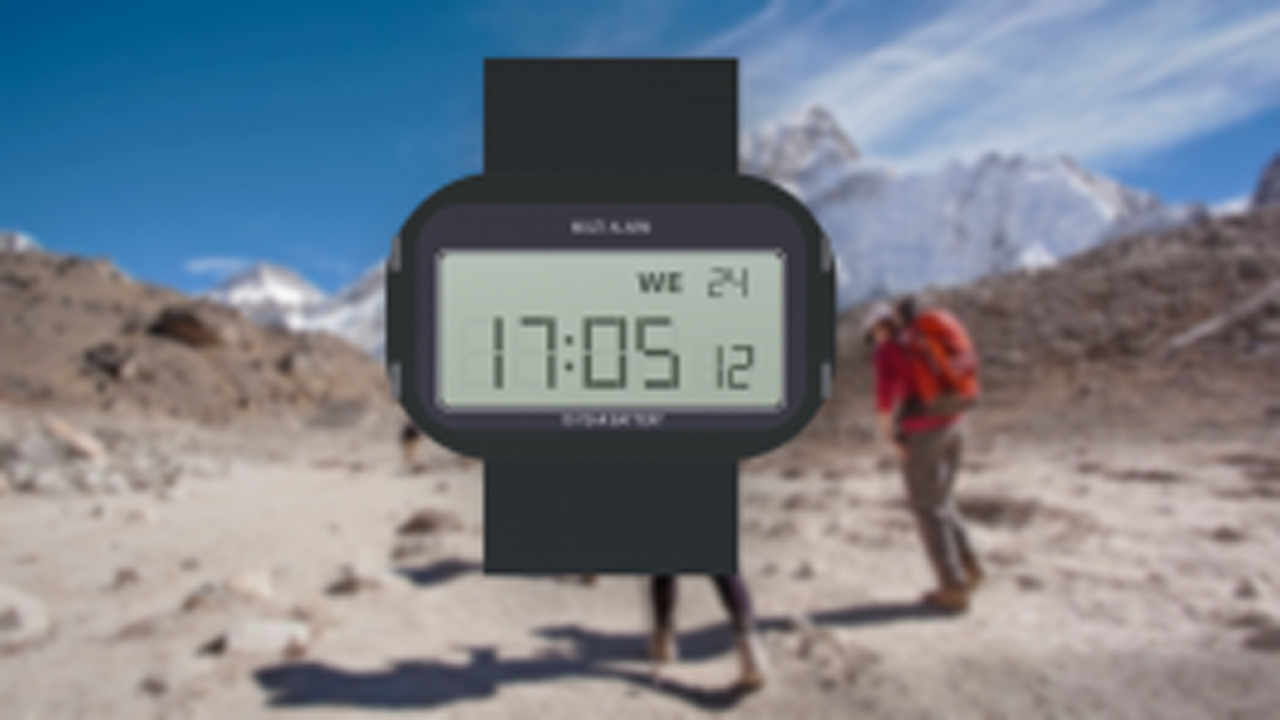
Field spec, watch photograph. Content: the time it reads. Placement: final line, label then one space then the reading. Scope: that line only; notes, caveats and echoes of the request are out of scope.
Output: 17:05:12
